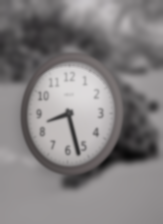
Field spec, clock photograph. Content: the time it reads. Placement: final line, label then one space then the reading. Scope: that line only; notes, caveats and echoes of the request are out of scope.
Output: 8:27
